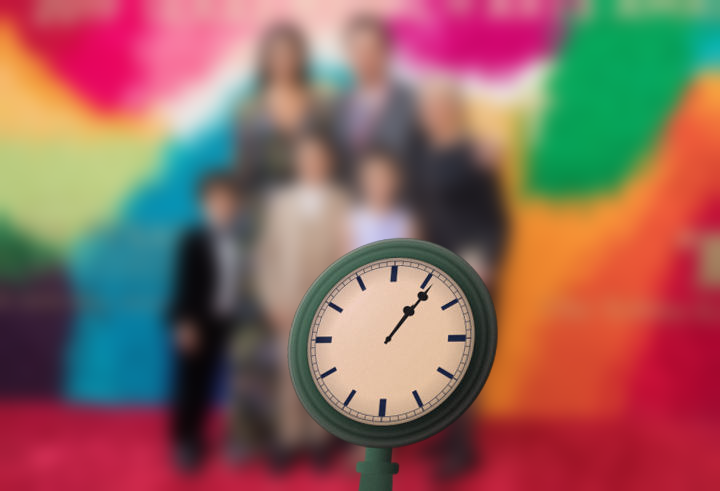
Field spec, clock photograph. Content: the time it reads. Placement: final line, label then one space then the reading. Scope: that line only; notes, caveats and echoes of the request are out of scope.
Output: 1:06
